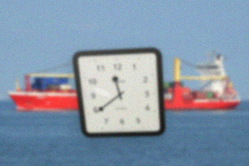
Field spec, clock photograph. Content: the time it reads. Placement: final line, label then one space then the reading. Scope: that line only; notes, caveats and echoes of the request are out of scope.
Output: 11:39
